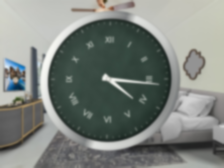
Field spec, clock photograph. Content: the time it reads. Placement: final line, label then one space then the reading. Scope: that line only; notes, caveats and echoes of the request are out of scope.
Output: 4:16
